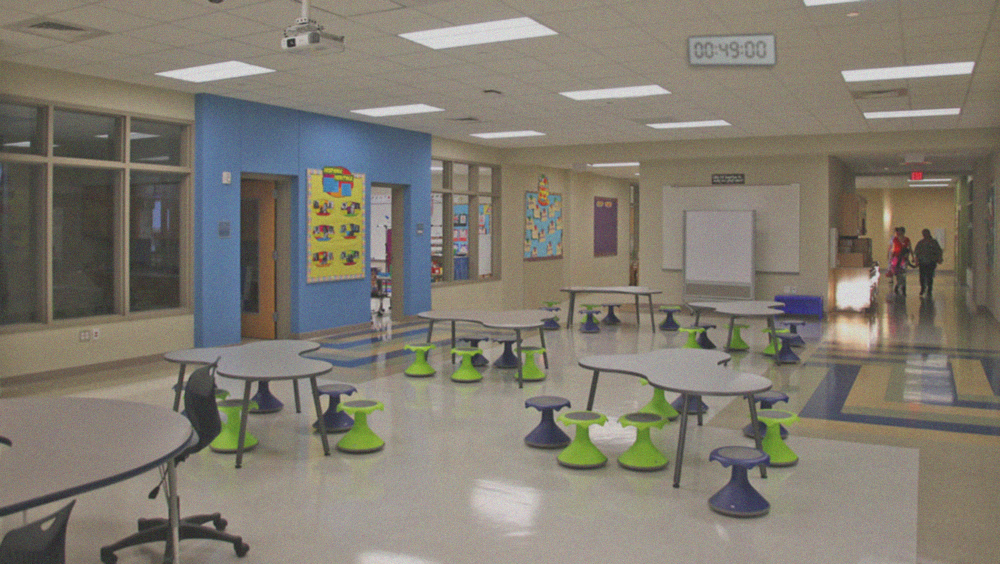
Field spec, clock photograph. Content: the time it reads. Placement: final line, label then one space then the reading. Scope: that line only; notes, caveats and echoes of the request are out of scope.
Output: 0:49:00
